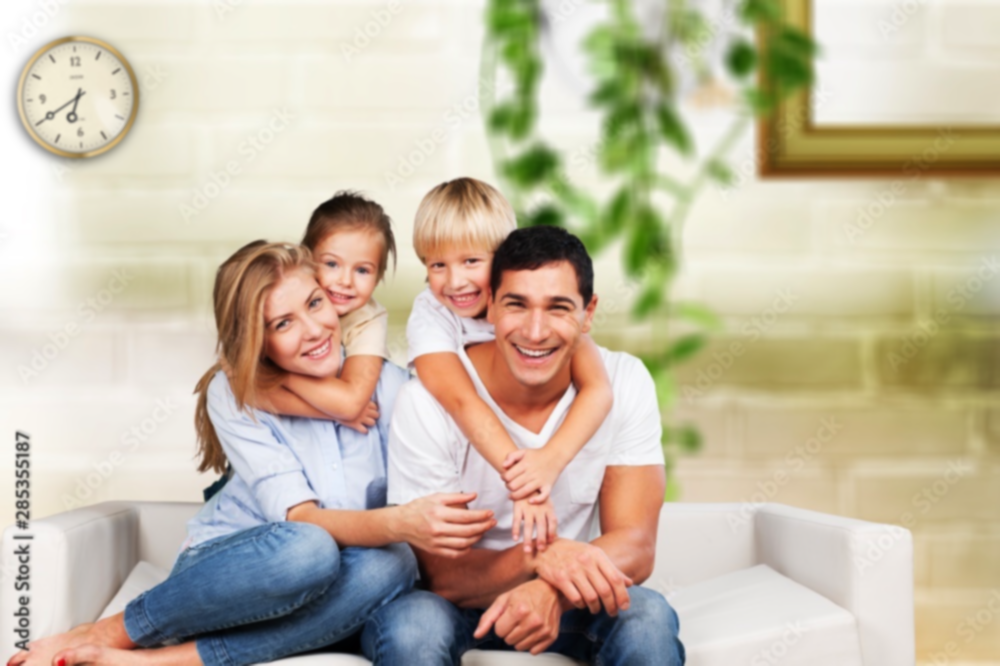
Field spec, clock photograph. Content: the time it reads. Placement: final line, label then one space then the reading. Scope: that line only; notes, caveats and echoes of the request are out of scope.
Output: 6:40
